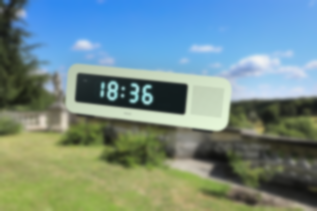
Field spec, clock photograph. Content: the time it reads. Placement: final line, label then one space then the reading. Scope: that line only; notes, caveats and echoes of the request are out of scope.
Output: 18:36
